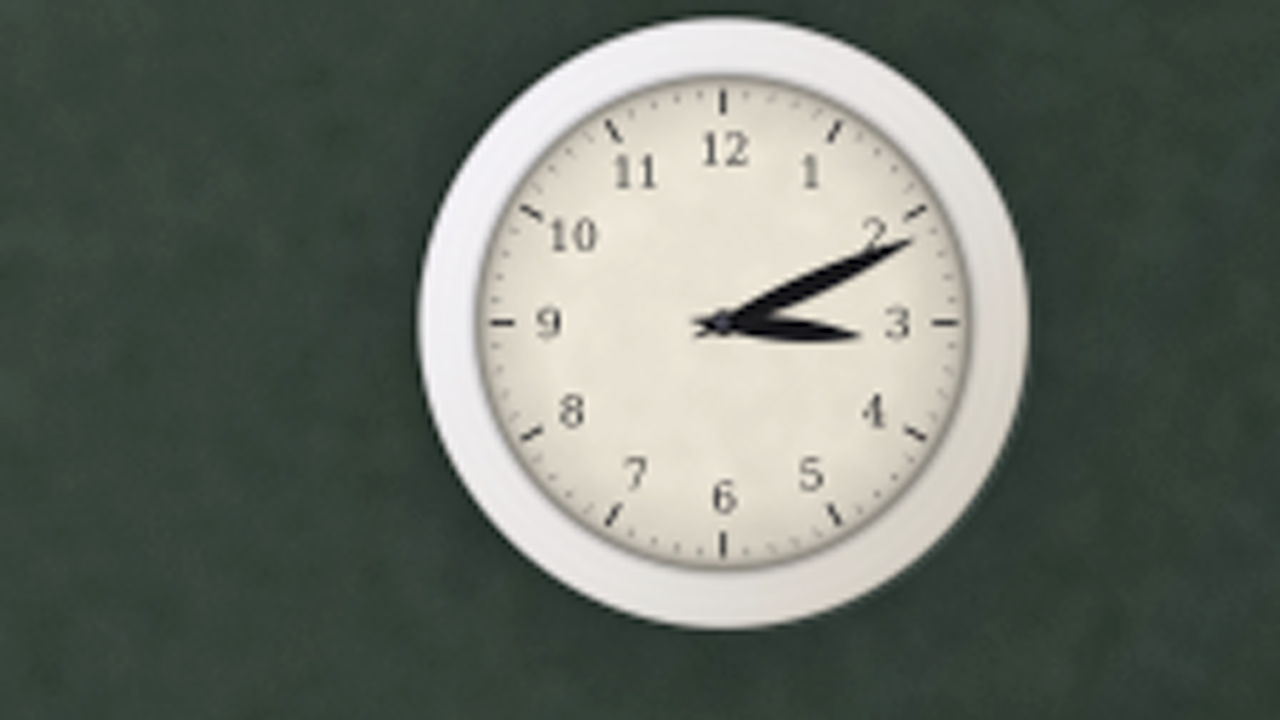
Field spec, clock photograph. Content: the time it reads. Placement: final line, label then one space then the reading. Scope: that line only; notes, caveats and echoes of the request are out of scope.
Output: 3:11
